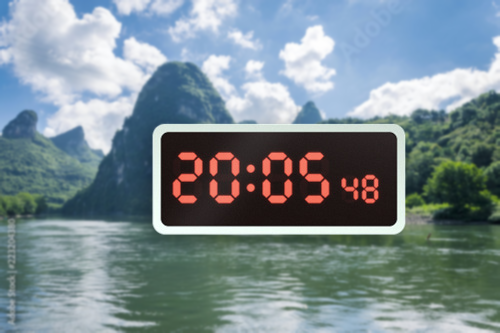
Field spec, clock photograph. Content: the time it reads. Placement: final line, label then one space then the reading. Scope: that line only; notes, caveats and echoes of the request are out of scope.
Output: 20:05:48
